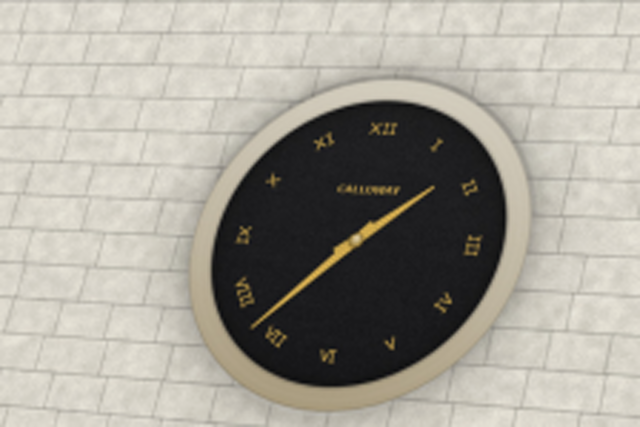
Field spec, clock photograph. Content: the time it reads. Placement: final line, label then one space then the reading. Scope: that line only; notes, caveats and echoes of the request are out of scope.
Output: 1:37
